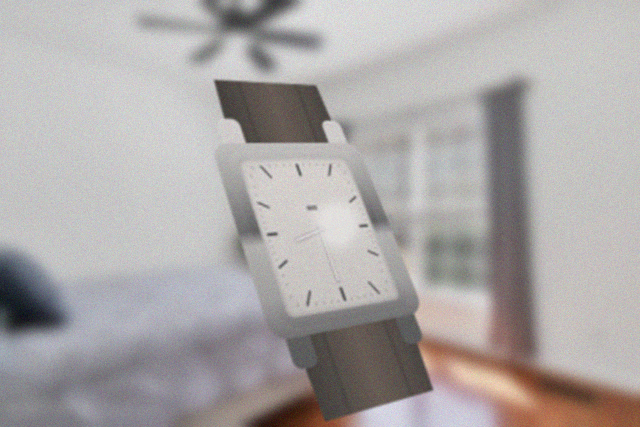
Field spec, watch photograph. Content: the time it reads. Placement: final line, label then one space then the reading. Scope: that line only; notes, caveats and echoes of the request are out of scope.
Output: 8:30
